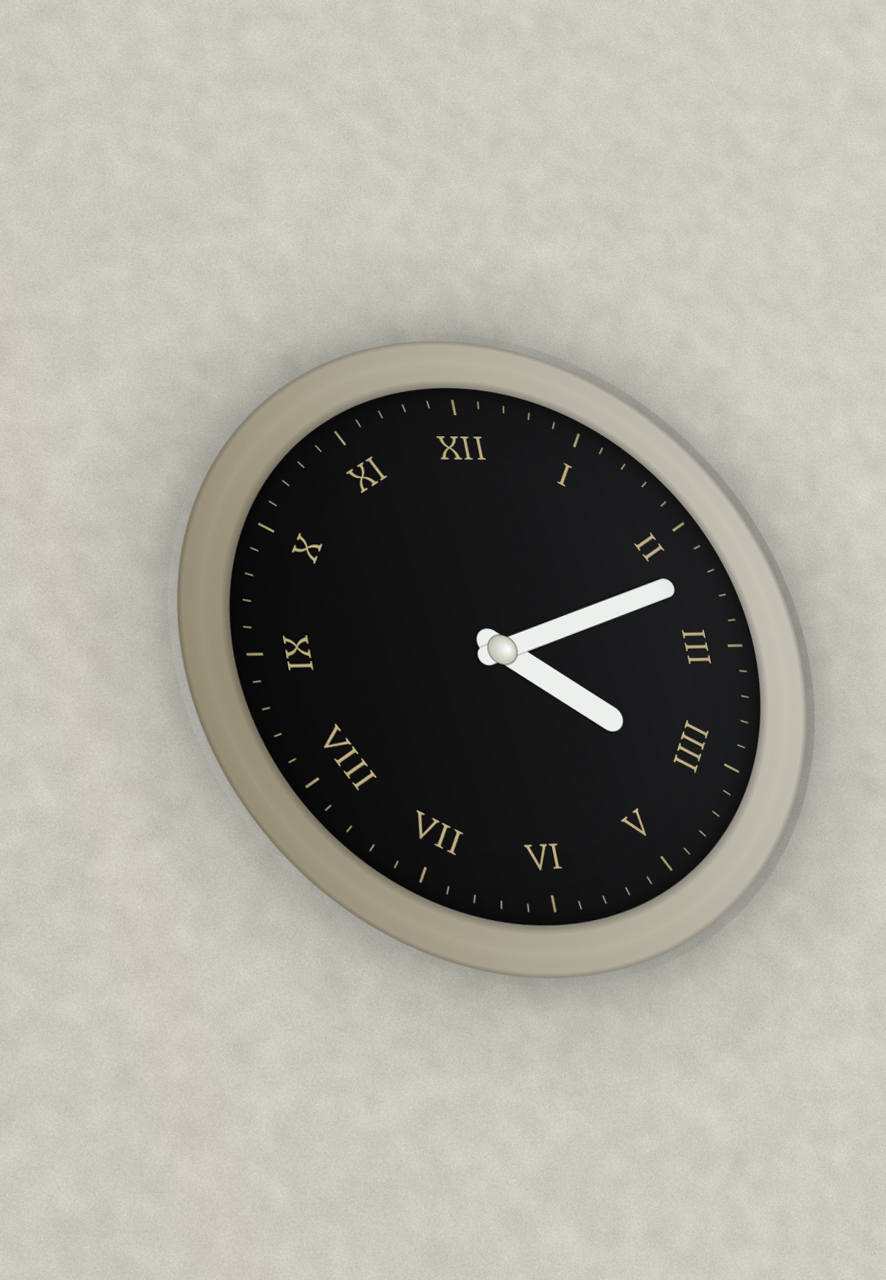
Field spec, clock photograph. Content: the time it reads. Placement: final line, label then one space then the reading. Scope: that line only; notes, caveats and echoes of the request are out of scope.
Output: 4:12
